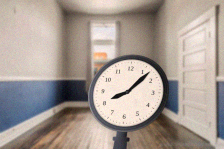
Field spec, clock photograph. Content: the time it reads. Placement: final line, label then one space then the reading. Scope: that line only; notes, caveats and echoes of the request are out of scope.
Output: 8:07
